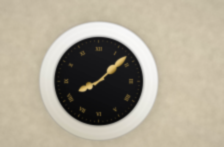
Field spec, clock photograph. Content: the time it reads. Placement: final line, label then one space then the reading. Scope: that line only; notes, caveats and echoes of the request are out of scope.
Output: 8:08
